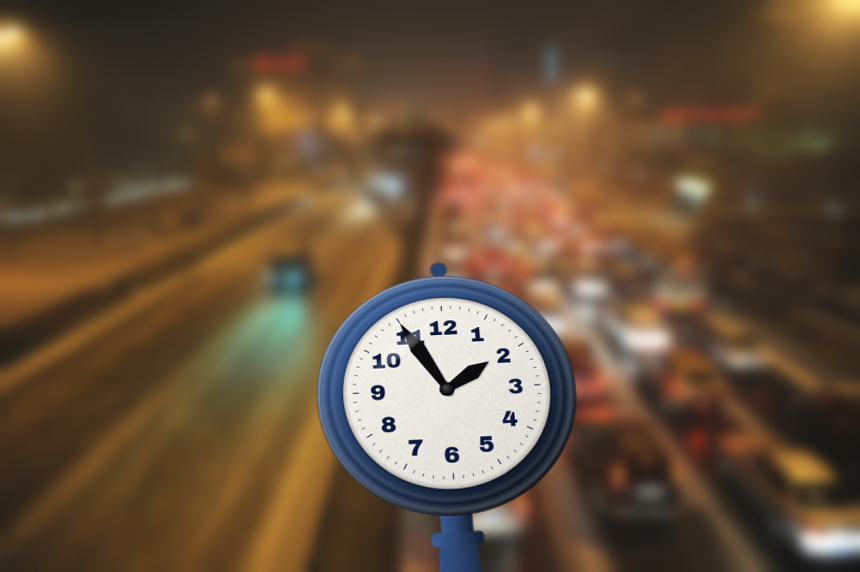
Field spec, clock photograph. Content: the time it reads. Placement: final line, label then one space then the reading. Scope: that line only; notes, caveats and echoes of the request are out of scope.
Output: 1:55
